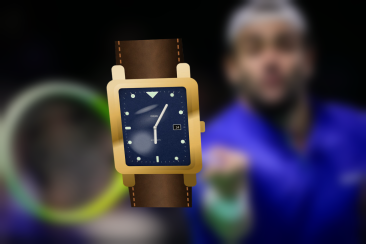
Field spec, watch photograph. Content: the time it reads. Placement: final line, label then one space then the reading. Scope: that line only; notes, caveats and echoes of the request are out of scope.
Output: 6:05
